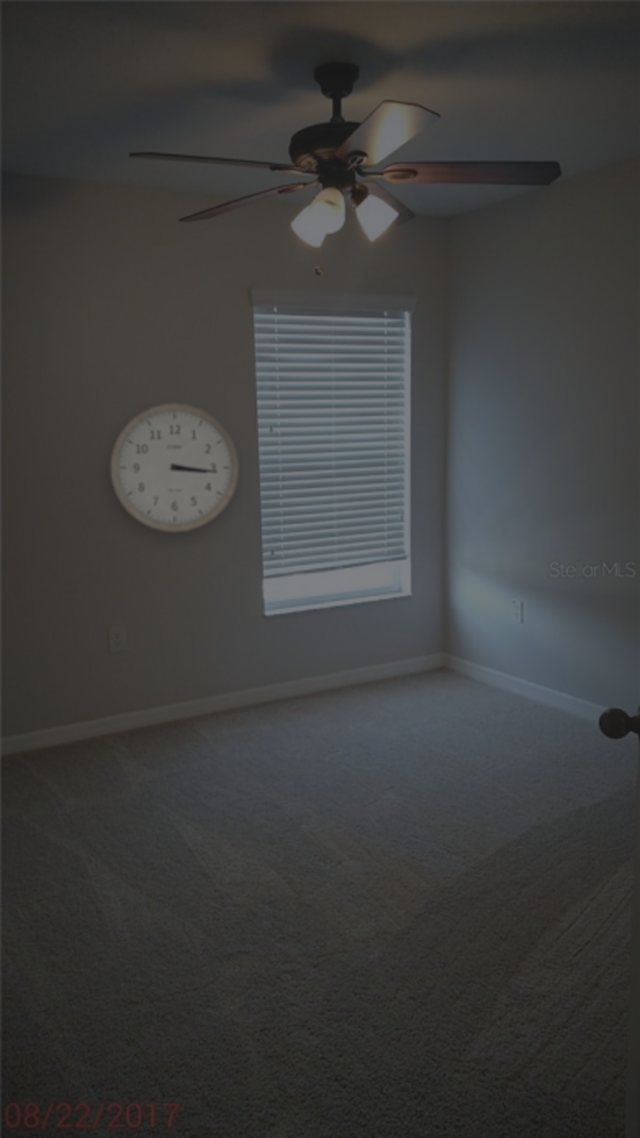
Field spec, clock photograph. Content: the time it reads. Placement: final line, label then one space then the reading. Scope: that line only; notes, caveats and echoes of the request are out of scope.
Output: 3:16
